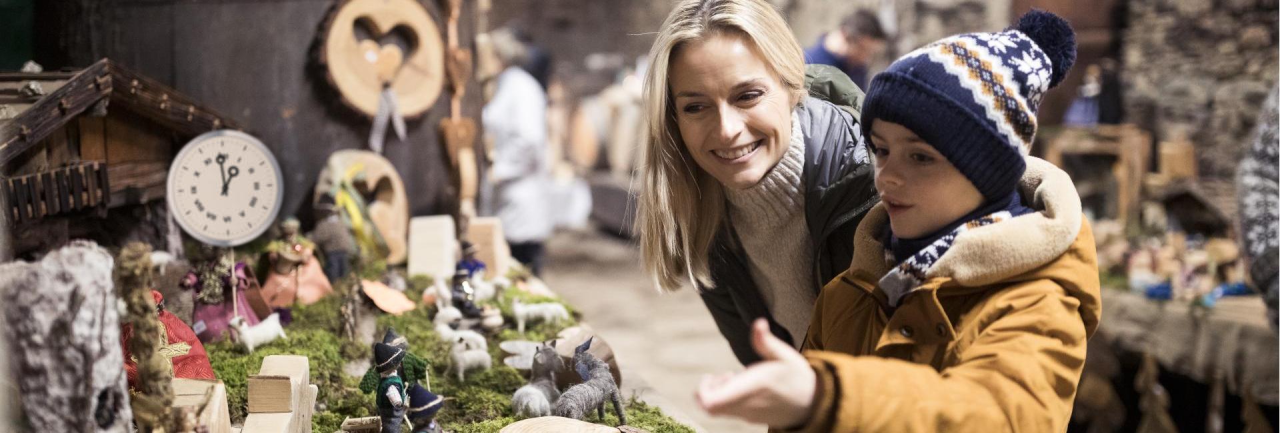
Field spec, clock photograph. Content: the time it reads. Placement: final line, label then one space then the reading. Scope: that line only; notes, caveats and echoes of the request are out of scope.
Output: 12:59
